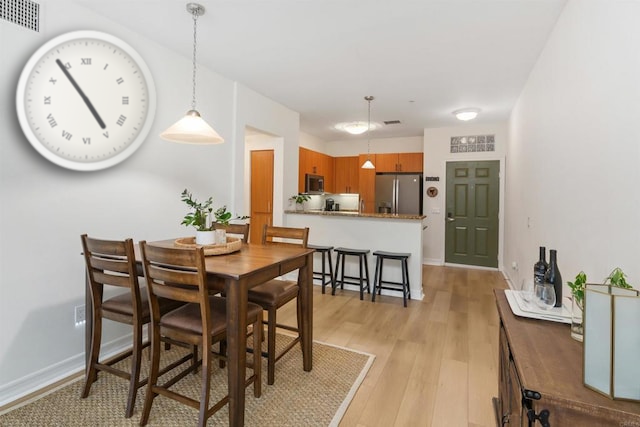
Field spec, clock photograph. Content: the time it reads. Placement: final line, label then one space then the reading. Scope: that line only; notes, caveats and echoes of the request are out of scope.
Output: 4:54
